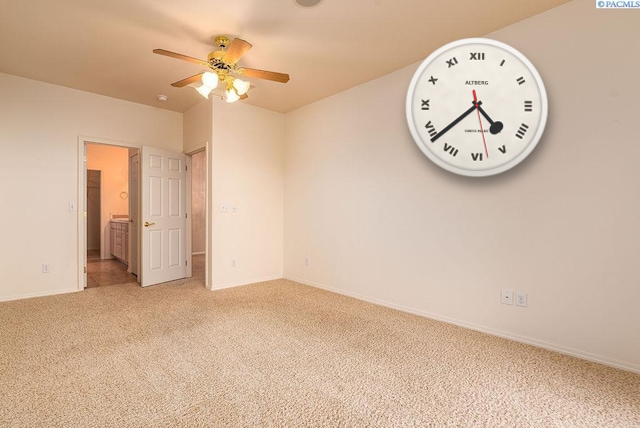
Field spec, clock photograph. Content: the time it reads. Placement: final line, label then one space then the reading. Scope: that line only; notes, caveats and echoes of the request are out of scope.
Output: 4:38:28
